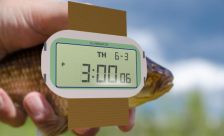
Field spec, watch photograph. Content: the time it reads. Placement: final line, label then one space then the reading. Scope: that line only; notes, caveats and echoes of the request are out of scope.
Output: 3:00:06
